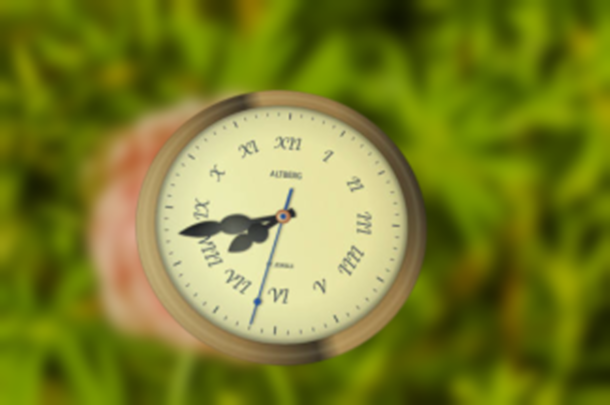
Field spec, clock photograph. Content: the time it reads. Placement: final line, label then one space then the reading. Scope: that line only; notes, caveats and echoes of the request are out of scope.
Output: 7:42:32
